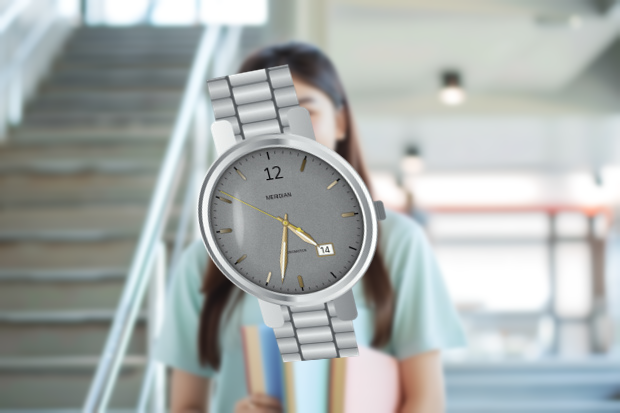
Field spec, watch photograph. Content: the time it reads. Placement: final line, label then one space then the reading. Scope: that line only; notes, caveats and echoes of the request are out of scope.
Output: 4:32:51
